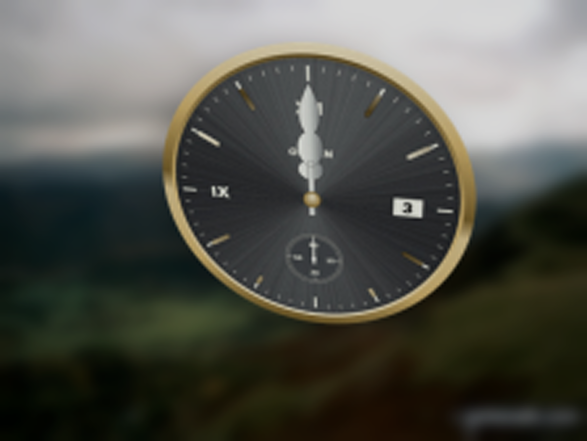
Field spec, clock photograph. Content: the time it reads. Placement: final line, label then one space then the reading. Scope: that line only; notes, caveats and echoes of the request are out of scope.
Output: 12:00
